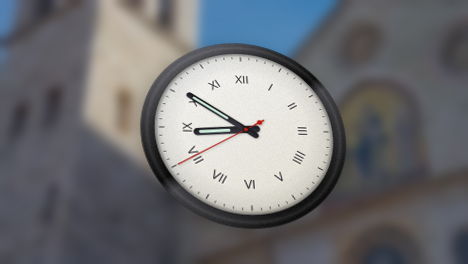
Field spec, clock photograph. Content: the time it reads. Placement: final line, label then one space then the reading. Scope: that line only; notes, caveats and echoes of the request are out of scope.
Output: 8:50:40
